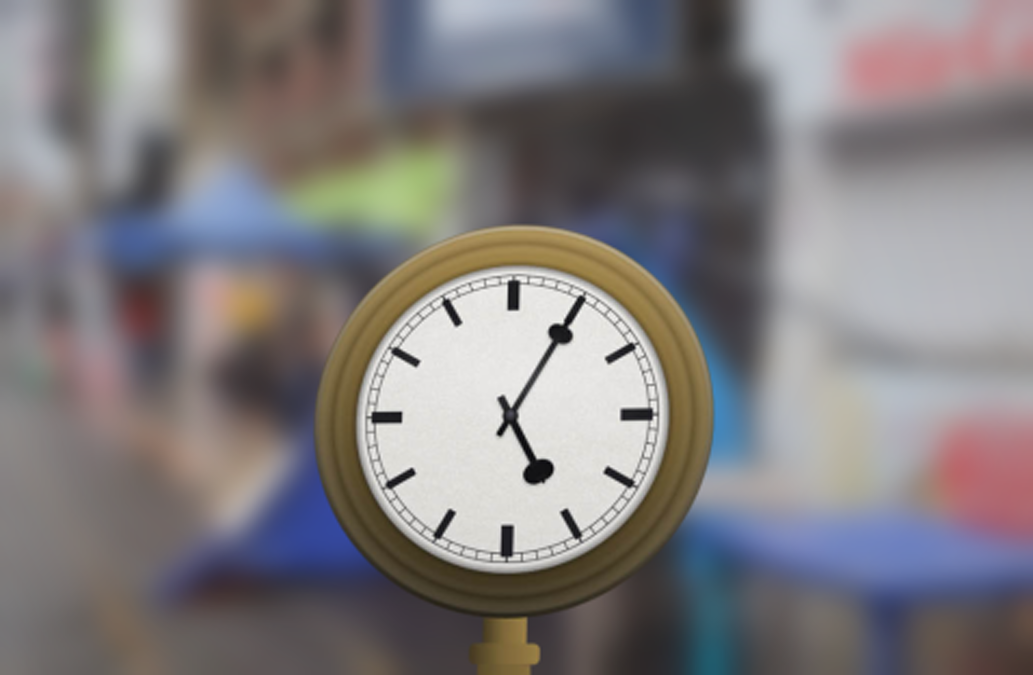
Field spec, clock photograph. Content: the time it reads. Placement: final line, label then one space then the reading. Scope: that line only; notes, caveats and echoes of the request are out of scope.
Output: 5:05
